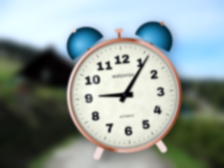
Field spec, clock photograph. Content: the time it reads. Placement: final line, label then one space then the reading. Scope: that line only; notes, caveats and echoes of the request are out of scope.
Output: 9:06
